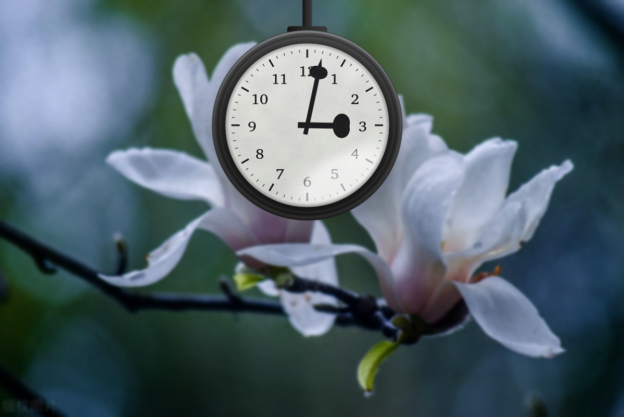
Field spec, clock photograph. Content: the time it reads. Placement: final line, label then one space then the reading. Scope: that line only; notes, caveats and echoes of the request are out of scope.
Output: 3:02
